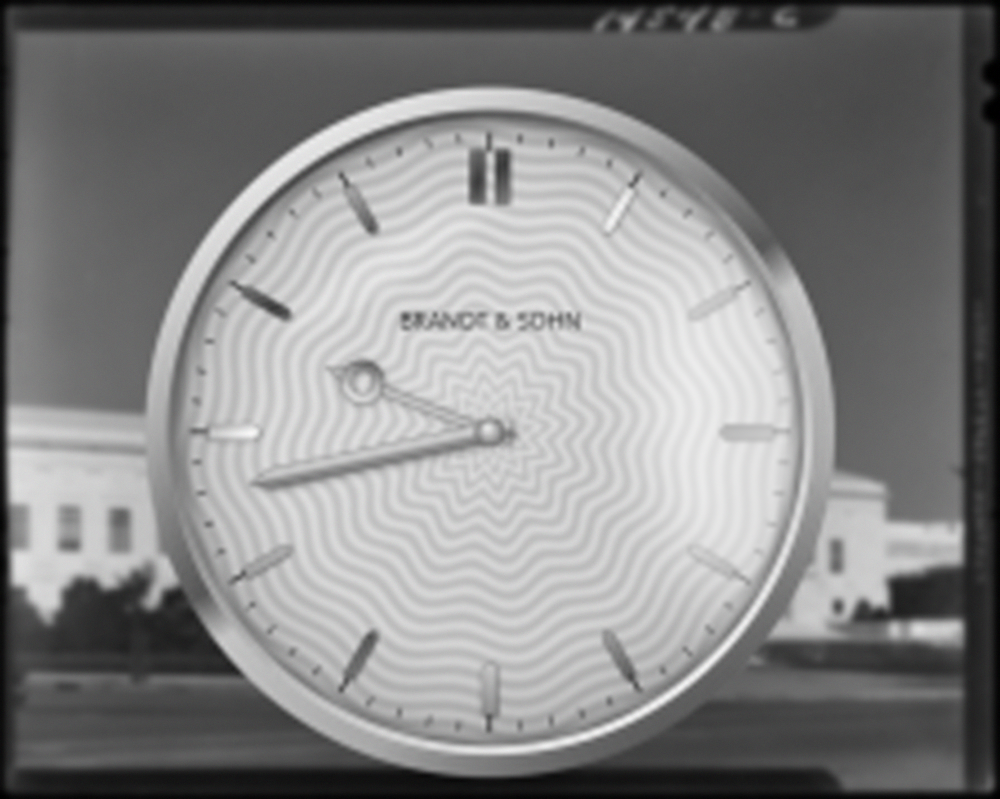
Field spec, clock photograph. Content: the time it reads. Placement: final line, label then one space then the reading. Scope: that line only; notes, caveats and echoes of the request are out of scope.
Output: 9:43
